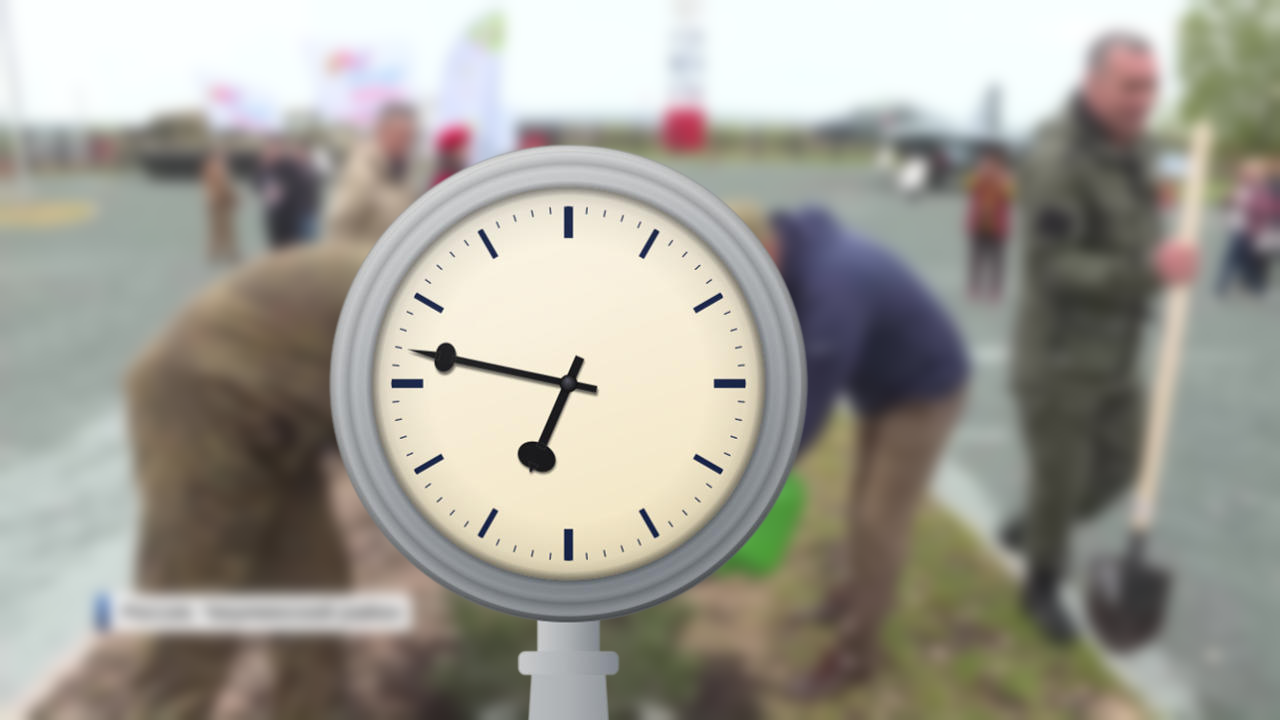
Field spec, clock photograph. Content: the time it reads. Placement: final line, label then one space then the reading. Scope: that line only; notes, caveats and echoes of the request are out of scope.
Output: 6:47
